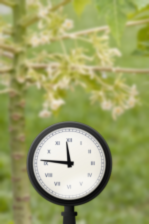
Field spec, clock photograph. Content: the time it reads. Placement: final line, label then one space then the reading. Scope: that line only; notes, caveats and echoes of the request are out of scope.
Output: 11:46
